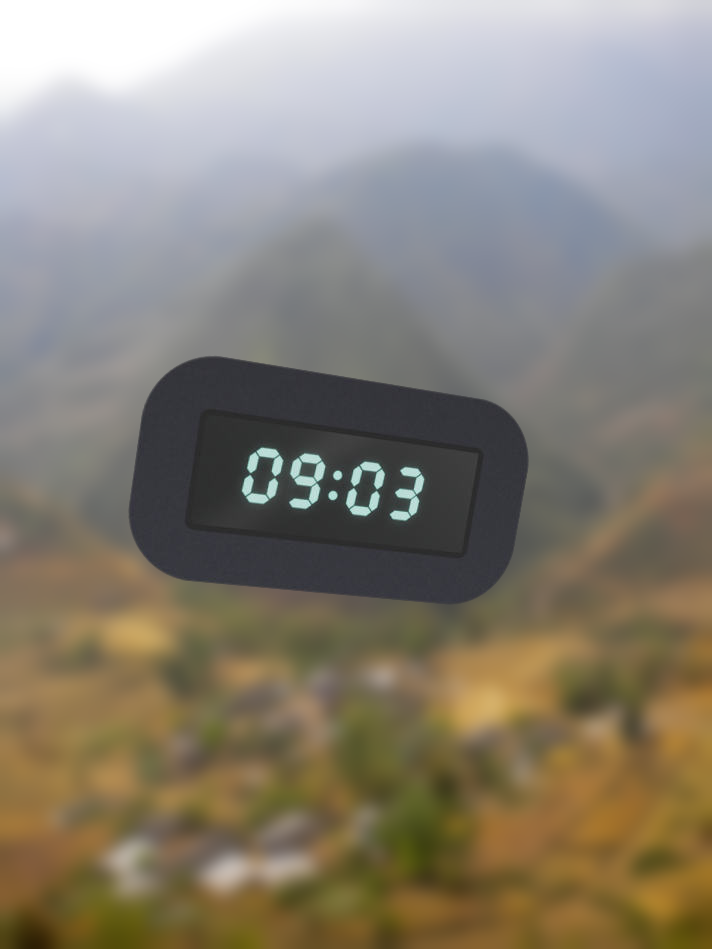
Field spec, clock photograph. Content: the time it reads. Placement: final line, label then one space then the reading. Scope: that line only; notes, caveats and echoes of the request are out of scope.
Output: 9:03
